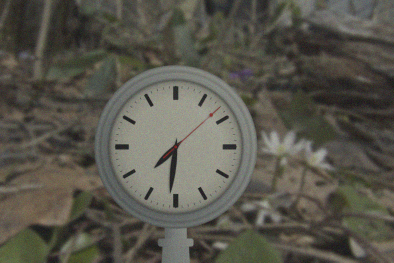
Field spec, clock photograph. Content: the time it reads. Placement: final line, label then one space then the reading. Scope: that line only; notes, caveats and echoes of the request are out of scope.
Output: 7:31:08
